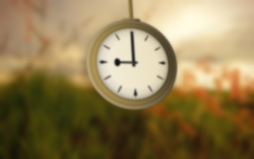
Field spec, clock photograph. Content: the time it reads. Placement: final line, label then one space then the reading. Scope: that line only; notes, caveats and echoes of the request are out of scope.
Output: 9:00
